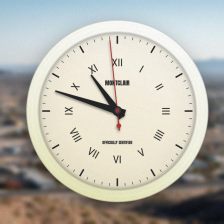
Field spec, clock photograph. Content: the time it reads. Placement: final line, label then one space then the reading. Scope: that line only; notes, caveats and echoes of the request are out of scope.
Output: 10:47:59
